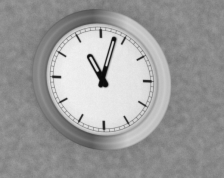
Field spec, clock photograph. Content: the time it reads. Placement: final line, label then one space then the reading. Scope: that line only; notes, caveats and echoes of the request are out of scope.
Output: 11:03
